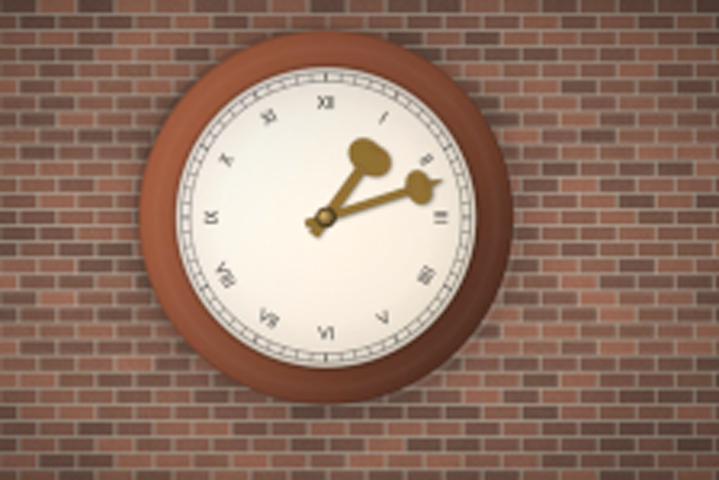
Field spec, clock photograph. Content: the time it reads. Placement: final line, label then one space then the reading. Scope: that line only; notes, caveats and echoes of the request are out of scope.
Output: 1:12
